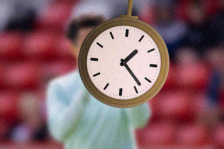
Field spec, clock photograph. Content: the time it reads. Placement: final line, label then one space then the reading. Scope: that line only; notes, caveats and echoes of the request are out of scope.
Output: 1:23
